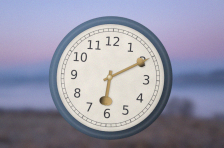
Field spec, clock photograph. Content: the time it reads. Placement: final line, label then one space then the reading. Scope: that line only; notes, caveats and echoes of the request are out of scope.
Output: 6:10
